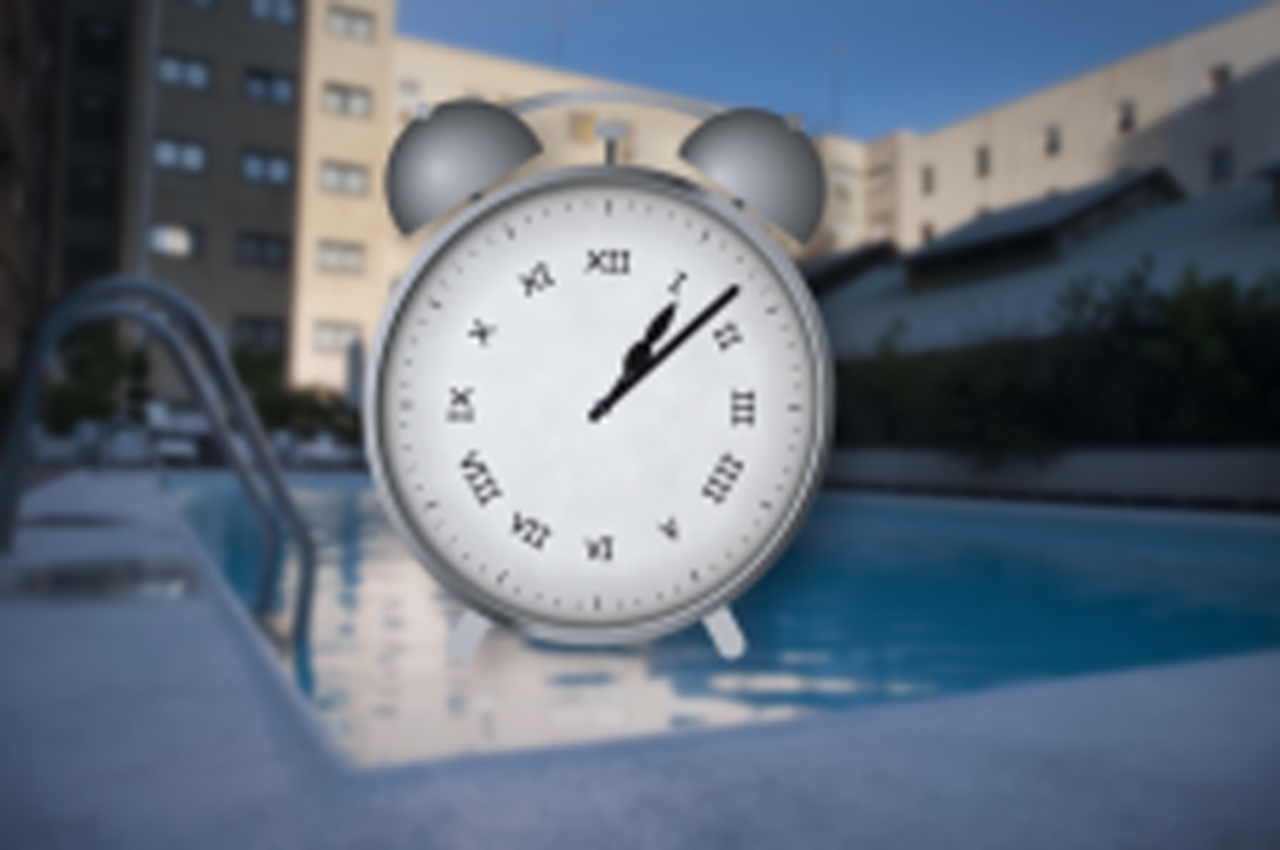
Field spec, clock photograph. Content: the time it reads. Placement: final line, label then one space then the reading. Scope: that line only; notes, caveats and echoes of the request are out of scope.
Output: 1:08
